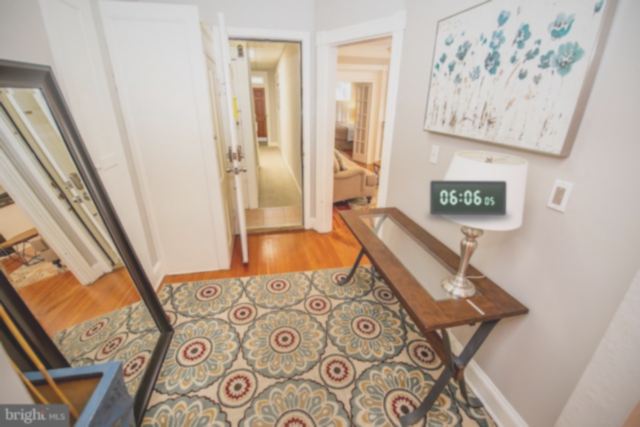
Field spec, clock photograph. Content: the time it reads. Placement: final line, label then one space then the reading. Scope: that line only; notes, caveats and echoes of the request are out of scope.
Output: 6:06
